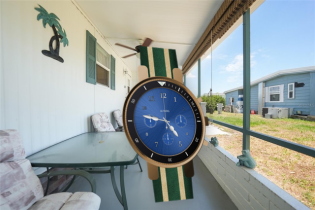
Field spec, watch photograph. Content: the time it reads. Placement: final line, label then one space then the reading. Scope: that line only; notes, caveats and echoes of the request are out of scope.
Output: 4:47
